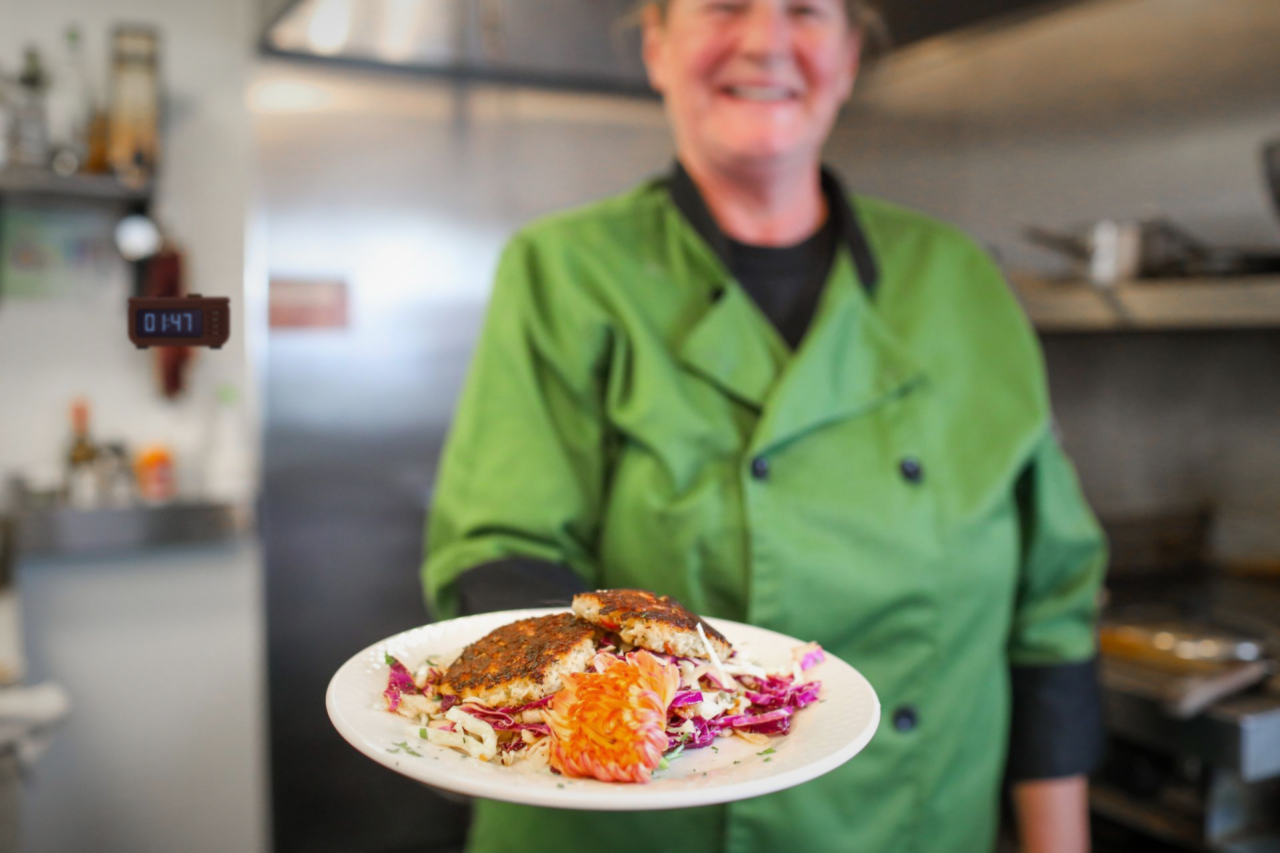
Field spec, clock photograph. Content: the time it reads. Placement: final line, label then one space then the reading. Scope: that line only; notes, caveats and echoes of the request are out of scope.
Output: 1:47
